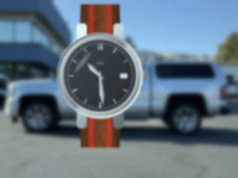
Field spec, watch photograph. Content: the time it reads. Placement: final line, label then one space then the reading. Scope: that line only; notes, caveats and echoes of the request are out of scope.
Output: 10:29
